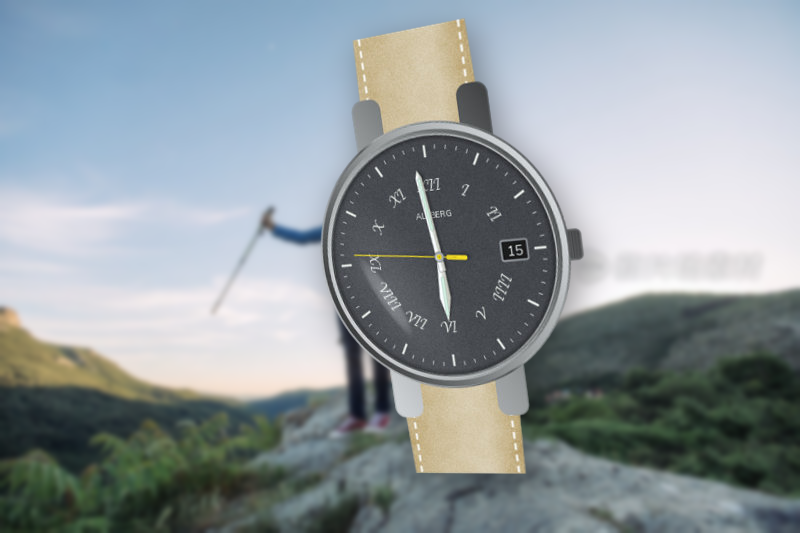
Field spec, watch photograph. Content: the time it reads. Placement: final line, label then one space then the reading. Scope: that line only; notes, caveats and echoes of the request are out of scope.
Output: 5:58:46
